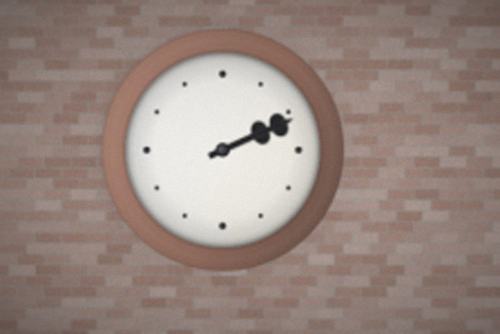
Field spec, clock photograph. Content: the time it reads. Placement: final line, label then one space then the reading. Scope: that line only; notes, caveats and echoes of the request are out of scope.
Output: 2:11
